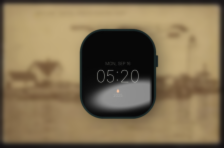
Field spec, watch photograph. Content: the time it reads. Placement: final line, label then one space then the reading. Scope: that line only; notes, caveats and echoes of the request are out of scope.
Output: 5:20
